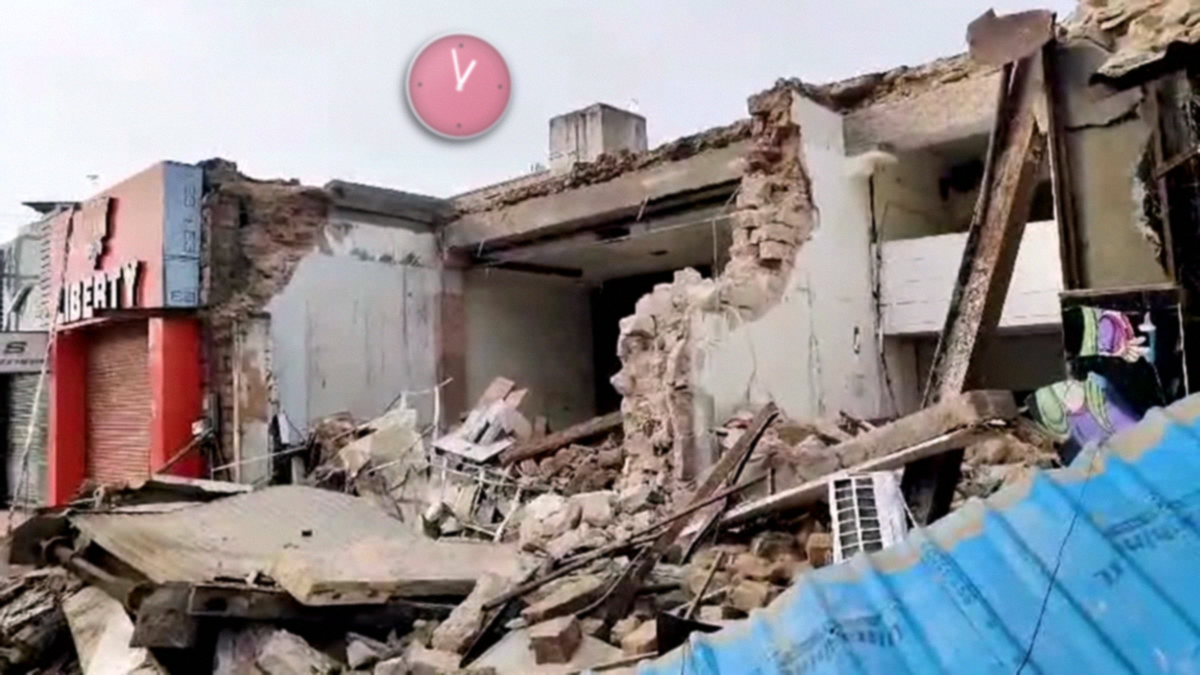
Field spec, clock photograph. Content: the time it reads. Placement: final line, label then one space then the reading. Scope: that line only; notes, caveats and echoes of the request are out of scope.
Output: 12:58
